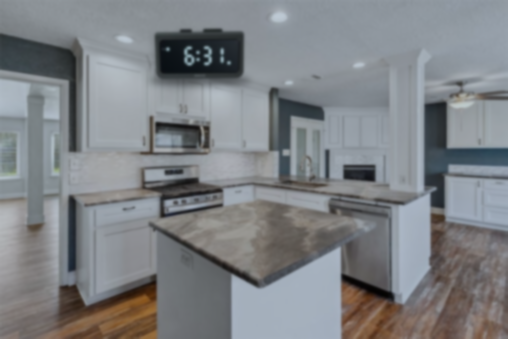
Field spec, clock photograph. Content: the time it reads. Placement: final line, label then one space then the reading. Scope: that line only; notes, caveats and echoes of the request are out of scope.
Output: 6:31
